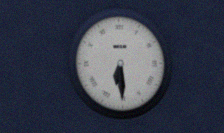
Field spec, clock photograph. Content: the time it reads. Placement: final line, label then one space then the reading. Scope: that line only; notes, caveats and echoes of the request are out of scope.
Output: 6:30
